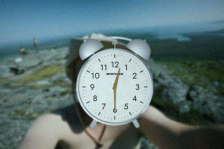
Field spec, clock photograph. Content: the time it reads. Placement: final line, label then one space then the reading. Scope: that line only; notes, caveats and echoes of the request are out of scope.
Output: 12:30
